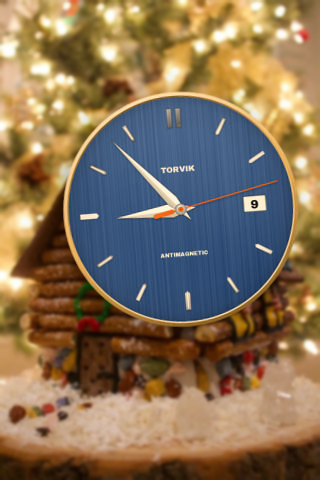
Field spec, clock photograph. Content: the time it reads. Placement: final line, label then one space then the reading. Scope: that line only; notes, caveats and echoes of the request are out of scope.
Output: 8:53:13
